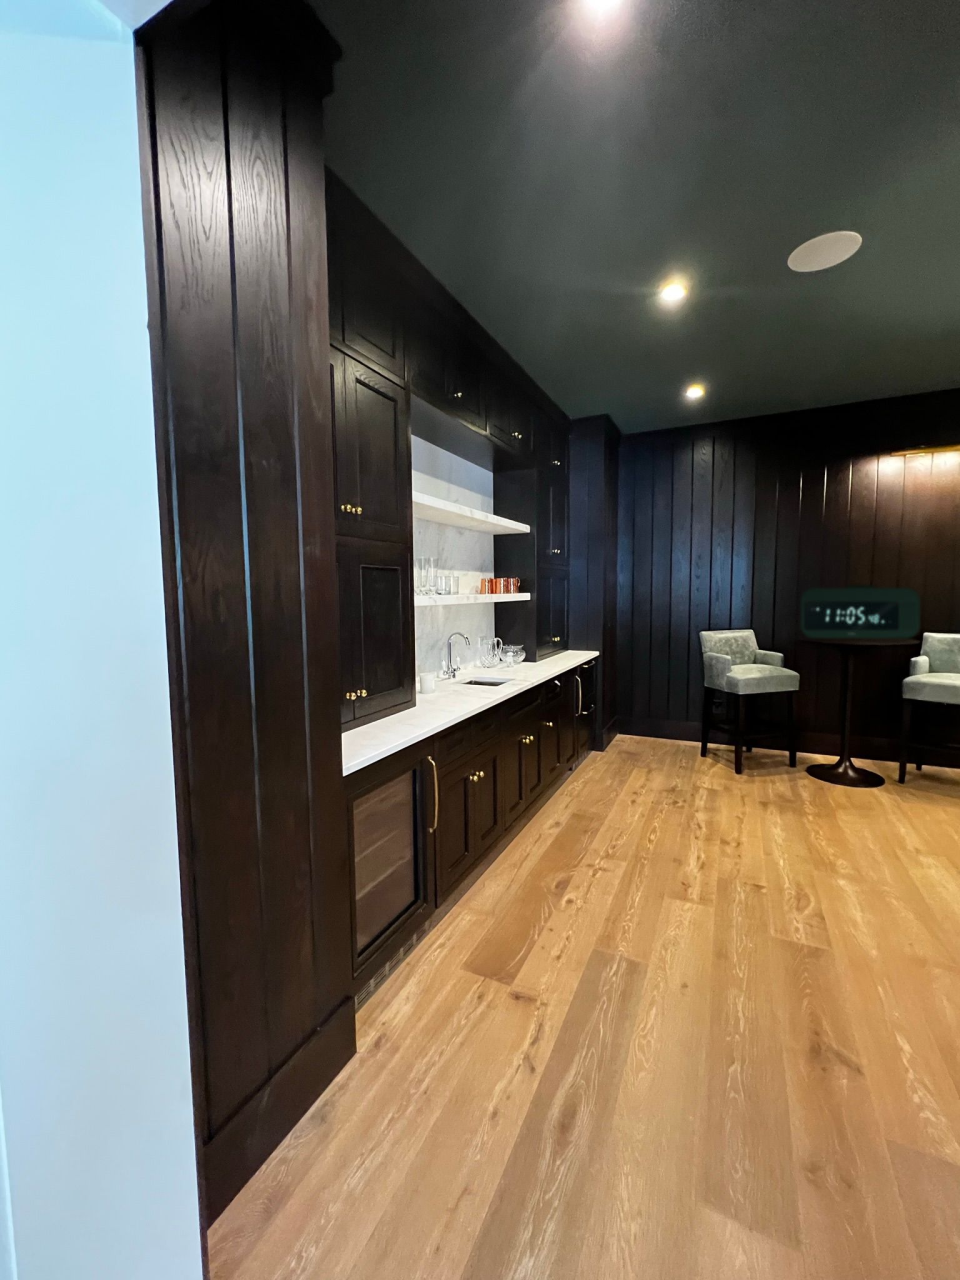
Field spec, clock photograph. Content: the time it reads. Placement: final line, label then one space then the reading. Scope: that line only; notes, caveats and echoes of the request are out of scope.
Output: 11:05
